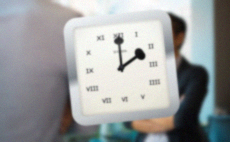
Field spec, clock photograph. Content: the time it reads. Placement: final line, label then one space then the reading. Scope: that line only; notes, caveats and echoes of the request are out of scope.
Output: 2:00
